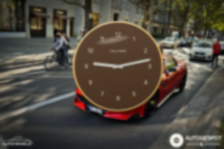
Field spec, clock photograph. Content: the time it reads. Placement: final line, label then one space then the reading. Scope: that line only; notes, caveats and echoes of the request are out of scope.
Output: 9:13
